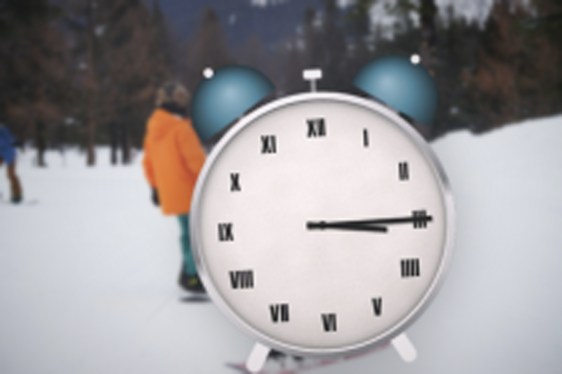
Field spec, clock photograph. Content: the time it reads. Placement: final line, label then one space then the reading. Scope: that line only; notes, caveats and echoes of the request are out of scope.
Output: 3:15
